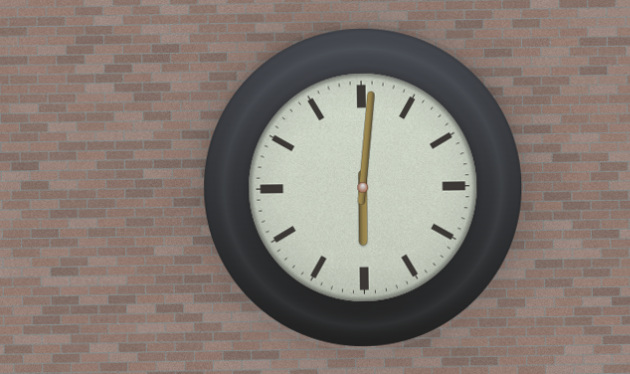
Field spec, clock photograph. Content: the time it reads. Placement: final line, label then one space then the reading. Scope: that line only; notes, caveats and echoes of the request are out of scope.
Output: 6:01
